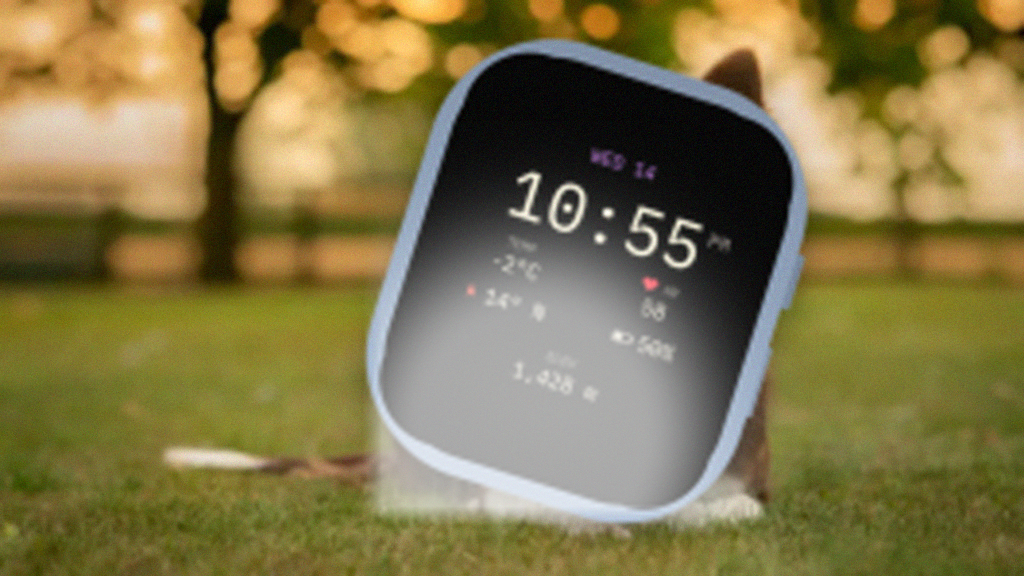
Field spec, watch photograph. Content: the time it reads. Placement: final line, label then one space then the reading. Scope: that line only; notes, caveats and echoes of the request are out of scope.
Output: 10:55
